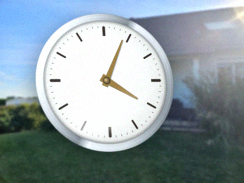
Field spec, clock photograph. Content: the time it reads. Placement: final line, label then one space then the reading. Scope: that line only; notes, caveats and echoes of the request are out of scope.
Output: 4:04
